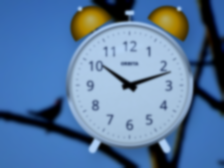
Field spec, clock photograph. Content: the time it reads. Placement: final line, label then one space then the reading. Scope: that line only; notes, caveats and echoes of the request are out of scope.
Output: 10:12
